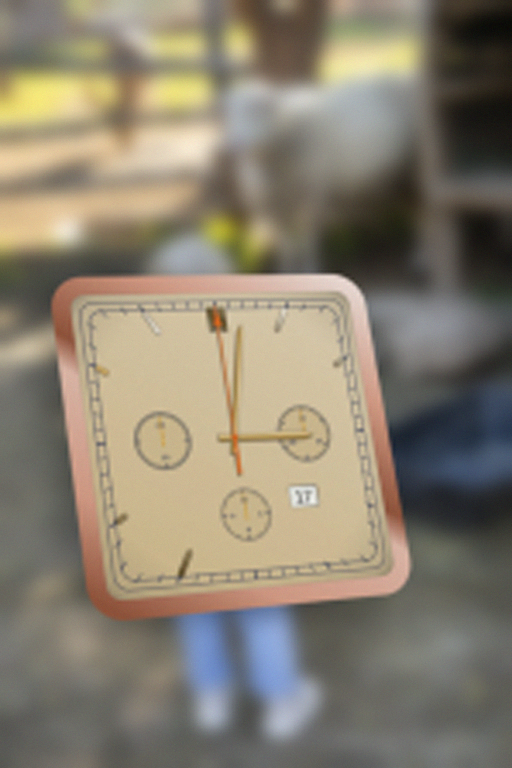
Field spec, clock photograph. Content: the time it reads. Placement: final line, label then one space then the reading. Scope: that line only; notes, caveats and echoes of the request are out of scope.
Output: 3:02
